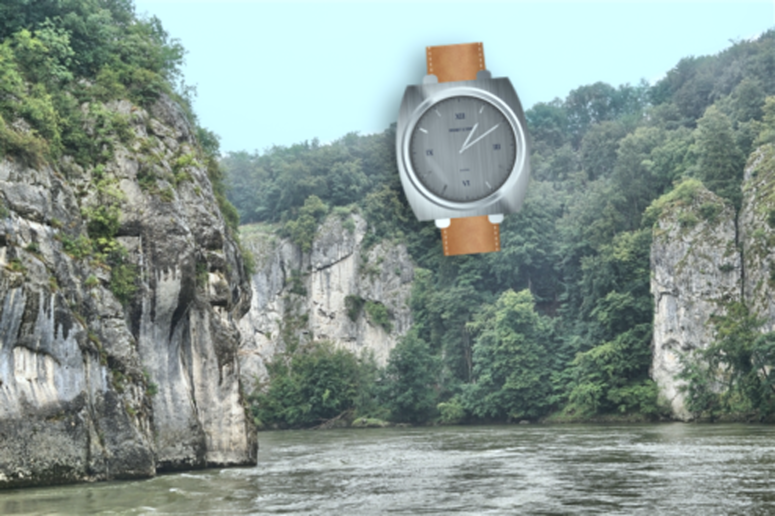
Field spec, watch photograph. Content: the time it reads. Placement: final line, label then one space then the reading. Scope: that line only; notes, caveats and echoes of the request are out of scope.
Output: 1:10
